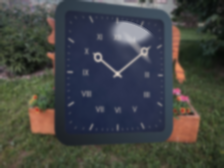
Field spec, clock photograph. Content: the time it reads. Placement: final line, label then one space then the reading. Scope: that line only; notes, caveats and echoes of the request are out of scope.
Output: 10:09
